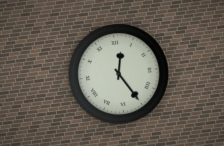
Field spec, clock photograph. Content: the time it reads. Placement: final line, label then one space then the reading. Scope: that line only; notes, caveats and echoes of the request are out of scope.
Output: 12:25
